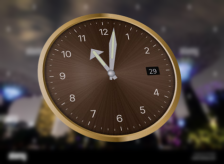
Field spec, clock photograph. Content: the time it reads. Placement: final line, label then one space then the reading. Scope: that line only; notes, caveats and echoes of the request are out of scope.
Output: 11:02
